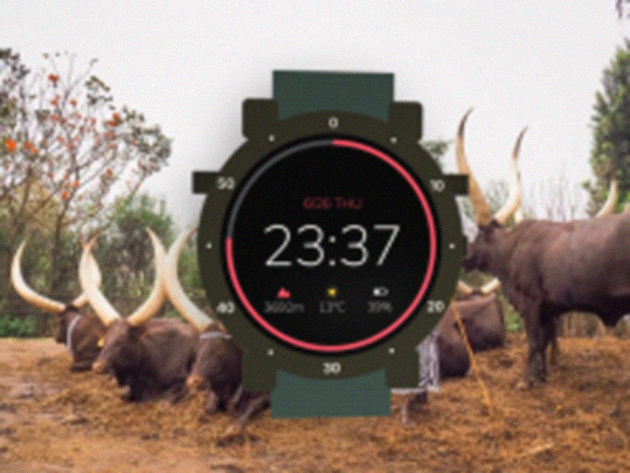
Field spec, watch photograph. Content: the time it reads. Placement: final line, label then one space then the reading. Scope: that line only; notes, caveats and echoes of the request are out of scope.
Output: 23:37
